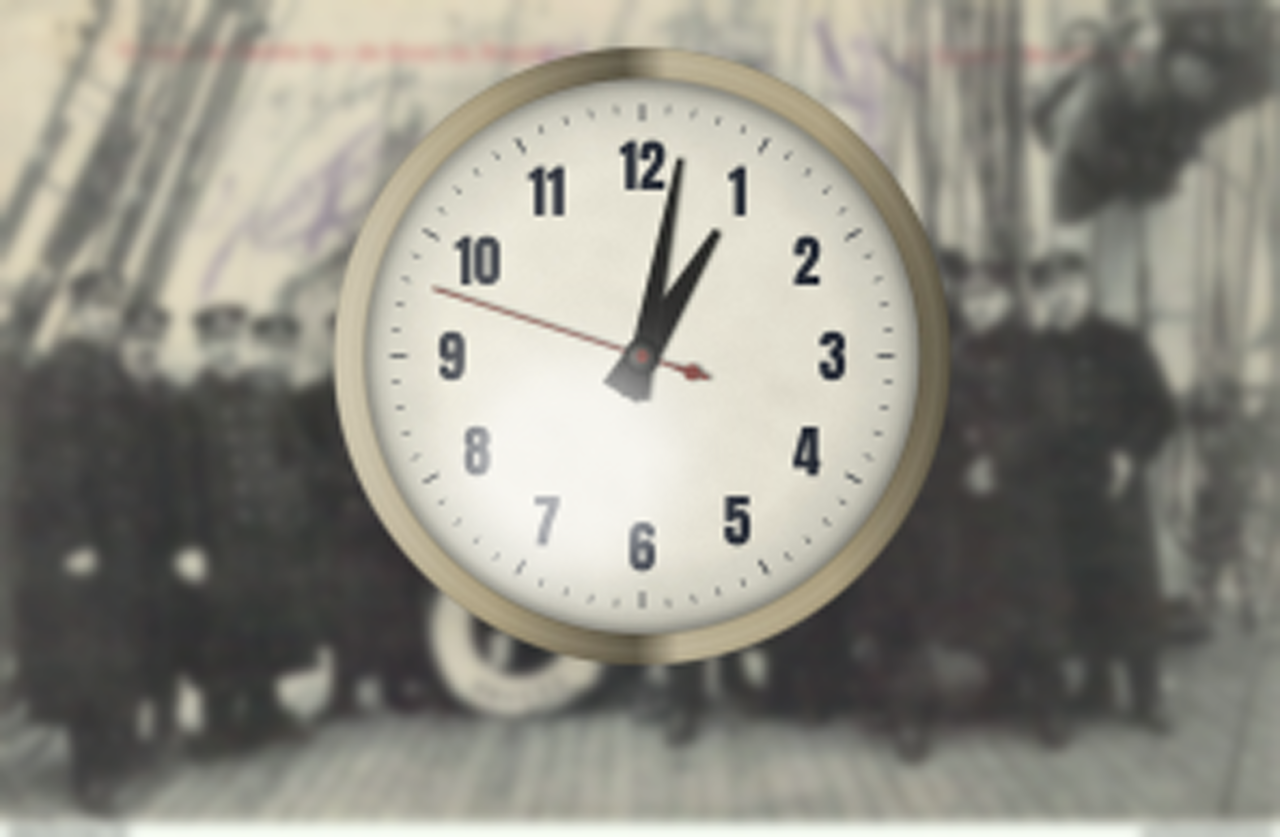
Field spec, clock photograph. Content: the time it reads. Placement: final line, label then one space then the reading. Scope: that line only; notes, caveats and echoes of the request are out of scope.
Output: 1:01:48
